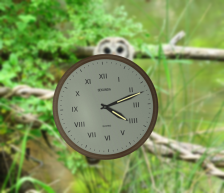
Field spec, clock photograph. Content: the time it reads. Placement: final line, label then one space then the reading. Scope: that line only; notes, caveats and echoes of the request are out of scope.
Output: 4:12
